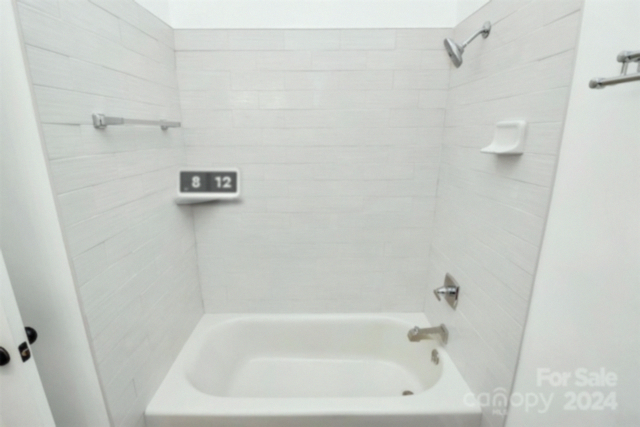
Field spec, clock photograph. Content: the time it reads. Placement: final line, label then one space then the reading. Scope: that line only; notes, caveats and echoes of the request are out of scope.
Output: 8:12
